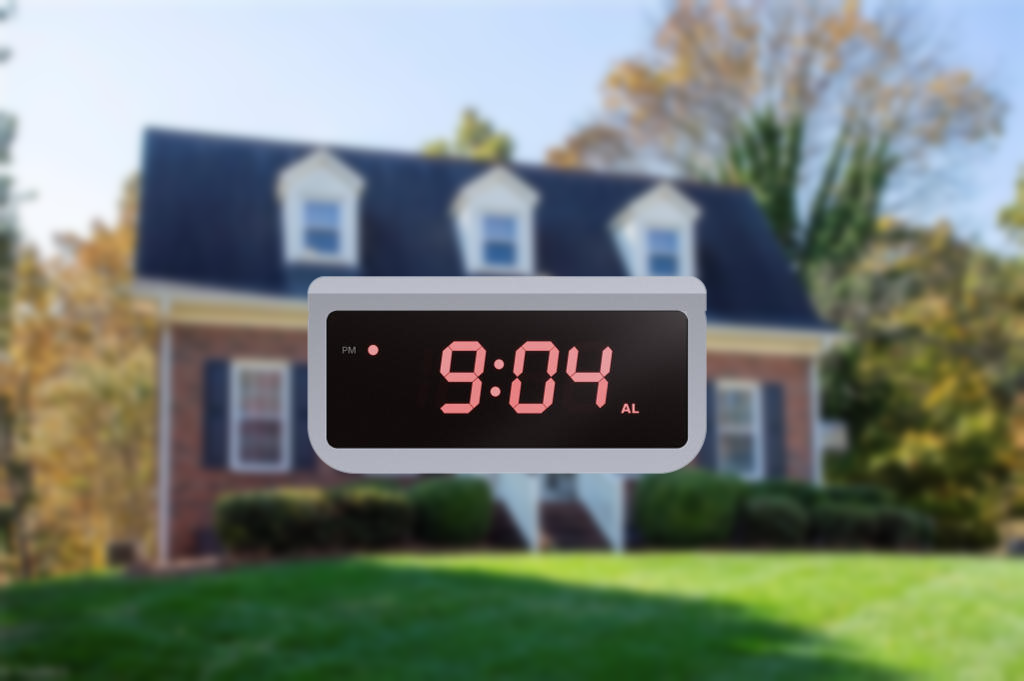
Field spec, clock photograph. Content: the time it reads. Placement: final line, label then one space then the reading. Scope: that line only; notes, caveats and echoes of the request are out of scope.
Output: 9:04
